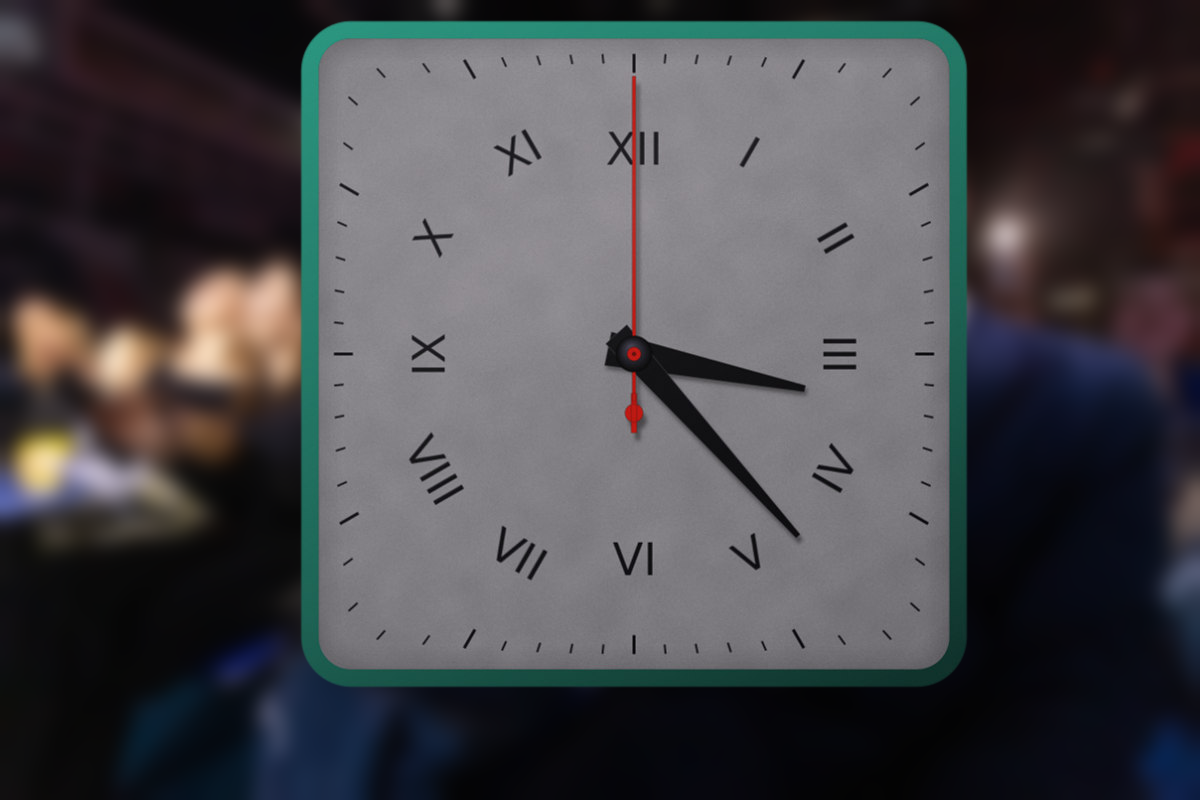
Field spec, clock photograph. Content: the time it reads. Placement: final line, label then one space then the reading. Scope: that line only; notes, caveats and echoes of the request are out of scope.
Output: 3:23:00
